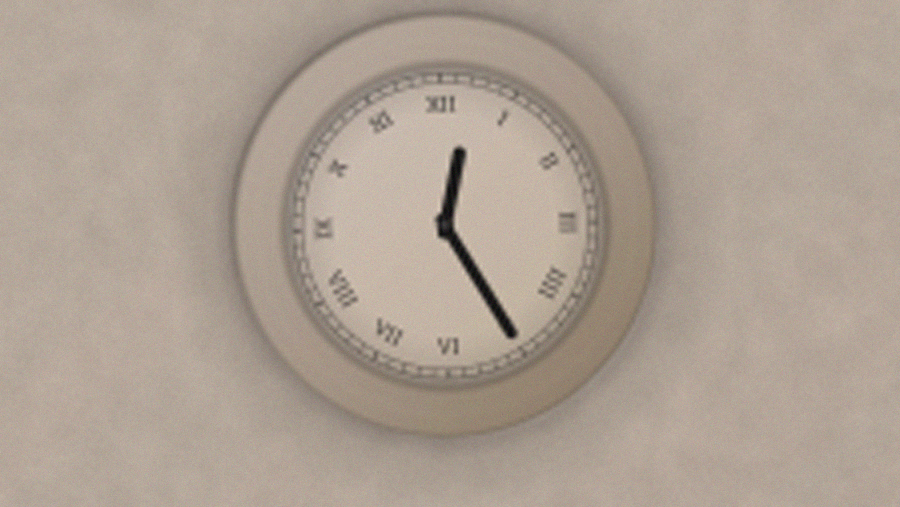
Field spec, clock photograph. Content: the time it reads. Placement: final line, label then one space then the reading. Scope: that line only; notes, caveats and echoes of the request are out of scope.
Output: 12:25
